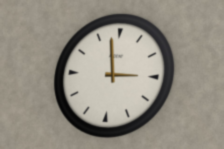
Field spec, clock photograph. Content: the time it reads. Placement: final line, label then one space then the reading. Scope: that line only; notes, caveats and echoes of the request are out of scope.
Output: 2:58
